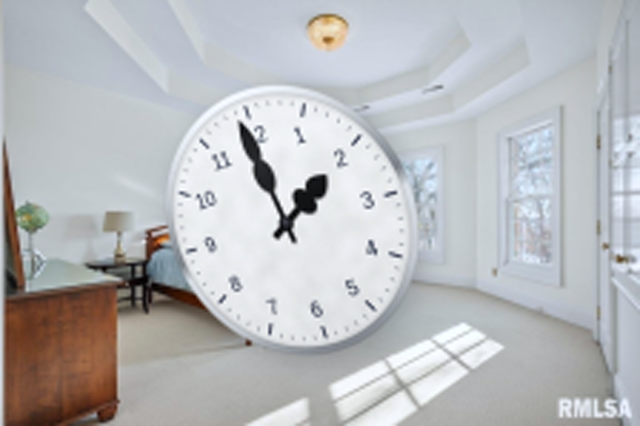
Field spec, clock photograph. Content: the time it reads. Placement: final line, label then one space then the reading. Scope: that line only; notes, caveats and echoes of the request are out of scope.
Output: 1:59
